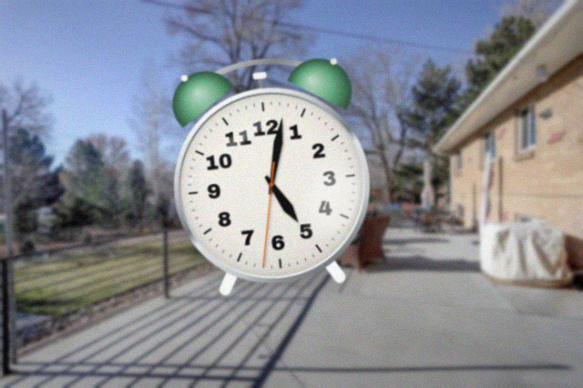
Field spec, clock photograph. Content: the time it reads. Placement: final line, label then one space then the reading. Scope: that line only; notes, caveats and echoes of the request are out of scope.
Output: 5:02:32
